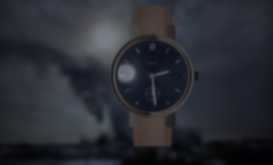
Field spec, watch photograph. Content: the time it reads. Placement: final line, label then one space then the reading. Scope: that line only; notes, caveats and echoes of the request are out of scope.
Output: 2:29
